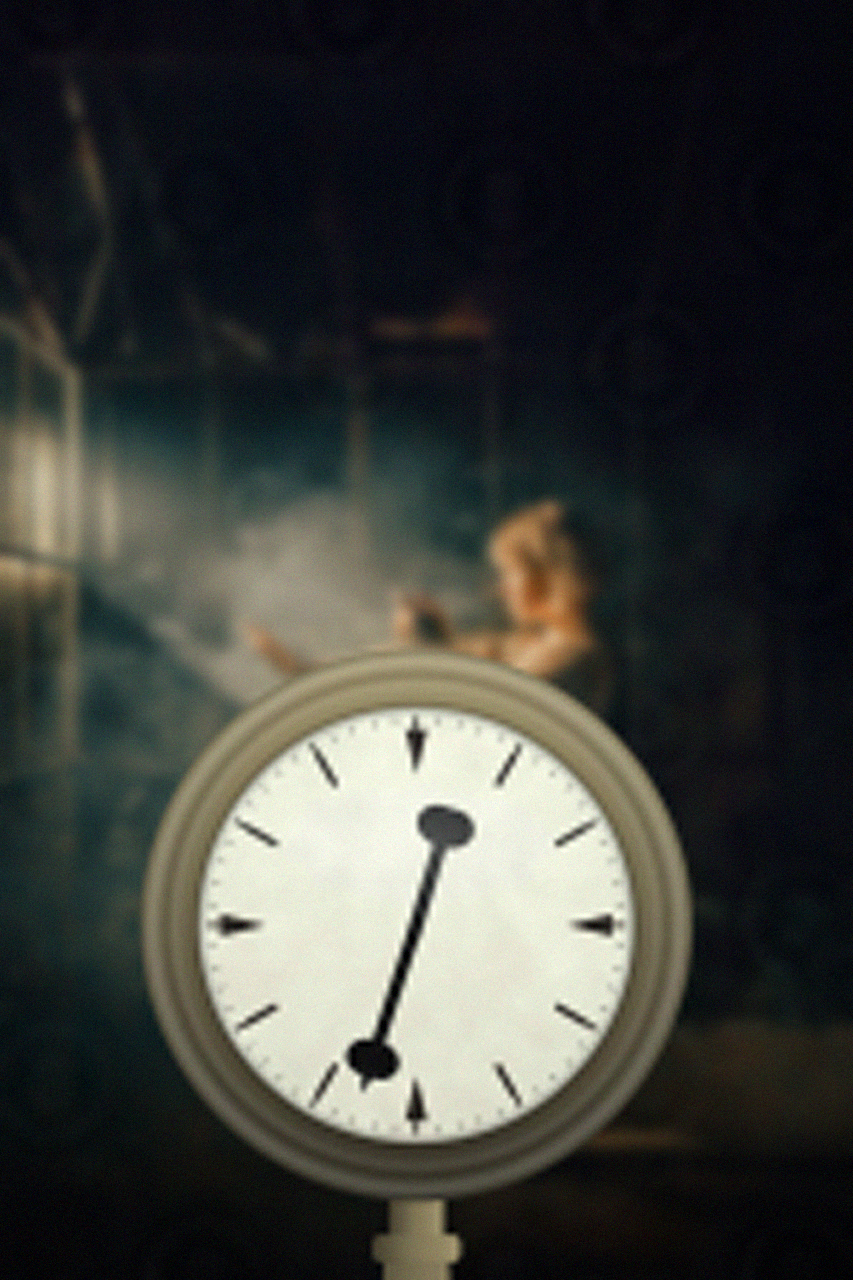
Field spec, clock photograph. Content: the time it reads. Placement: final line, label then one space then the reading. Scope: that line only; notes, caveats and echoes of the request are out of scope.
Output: 12:33
